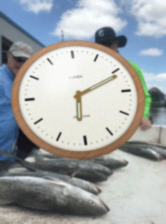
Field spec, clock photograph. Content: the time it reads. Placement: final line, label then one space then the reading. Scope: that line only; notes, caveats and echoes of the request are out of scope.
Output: 6:11
